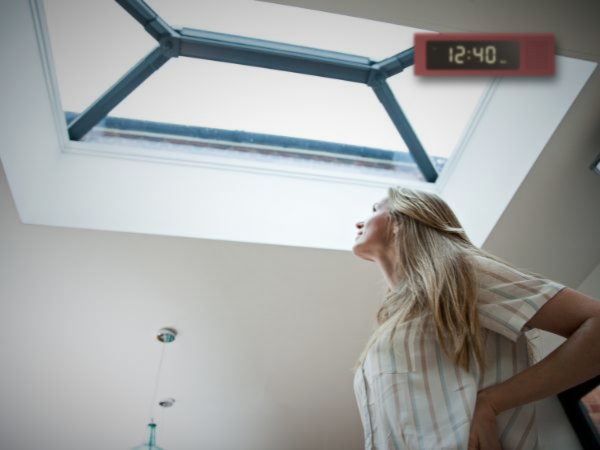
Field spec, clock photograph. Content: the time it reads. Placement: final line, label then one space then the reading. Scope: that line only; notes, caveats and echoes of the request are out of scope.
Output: 12:40
